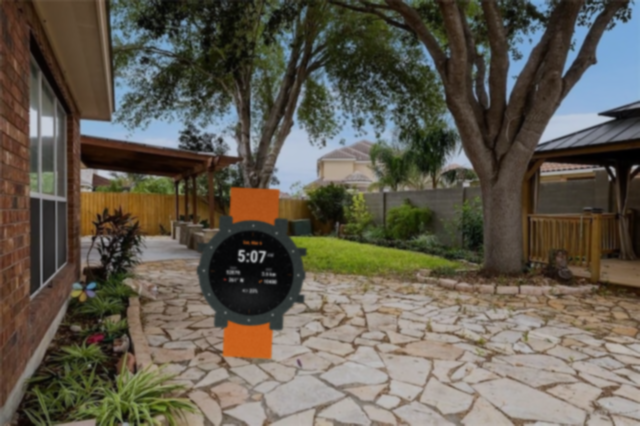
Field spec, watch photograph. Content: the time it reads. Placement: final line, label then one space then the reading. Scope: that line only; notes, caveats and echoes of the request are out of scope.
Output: 5:07
